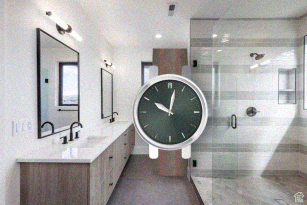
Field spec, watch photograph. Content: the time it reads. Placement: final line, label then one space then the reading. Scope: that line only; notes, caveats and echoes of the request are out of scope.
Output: 10:02
